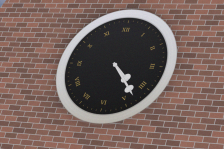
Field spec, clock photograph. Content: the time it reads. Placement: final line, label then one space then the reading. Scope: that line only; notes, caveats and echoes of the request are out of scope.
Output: 4:23
